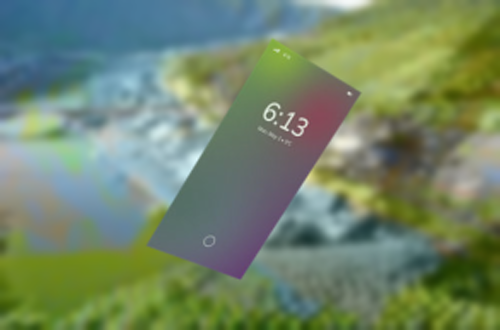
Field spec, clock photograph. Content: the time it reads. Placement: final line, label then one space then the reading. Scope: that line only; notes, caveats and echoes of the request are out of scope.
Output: 6:13
